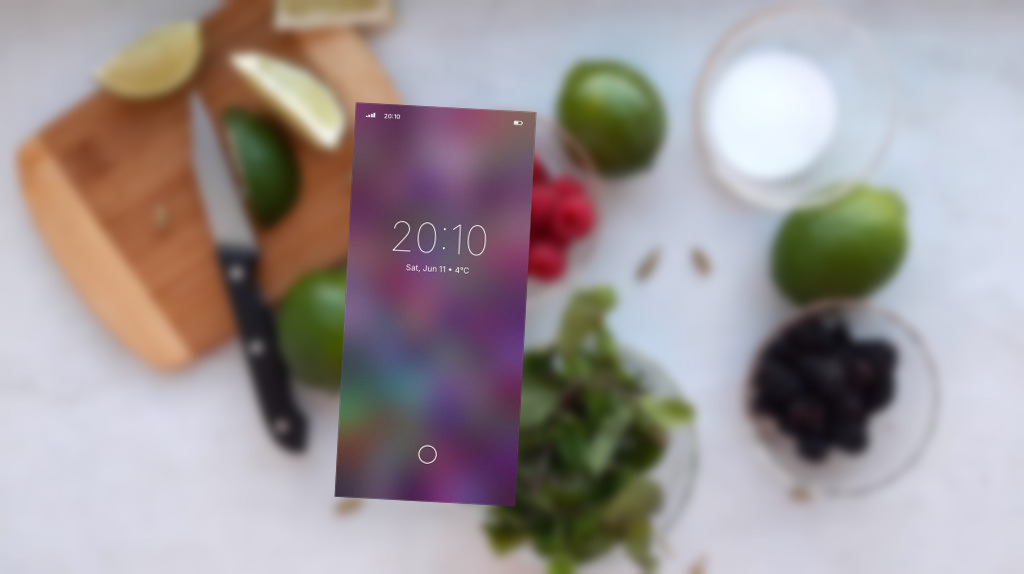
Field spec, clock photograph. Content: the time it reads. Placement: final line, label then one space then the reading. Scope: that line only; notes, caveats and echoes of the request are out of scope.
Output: 20:10
